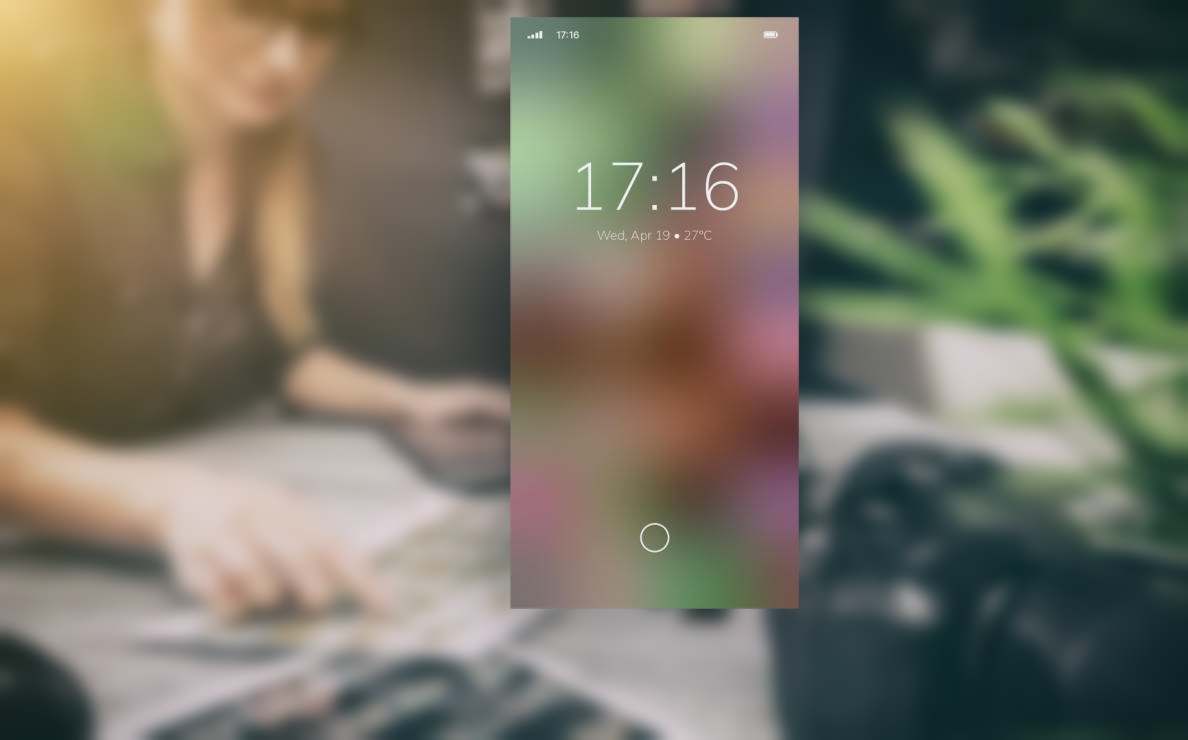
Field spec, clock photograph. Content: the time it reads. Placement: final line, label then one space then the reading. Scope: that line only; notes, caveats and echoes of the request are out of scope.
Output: 17:16
